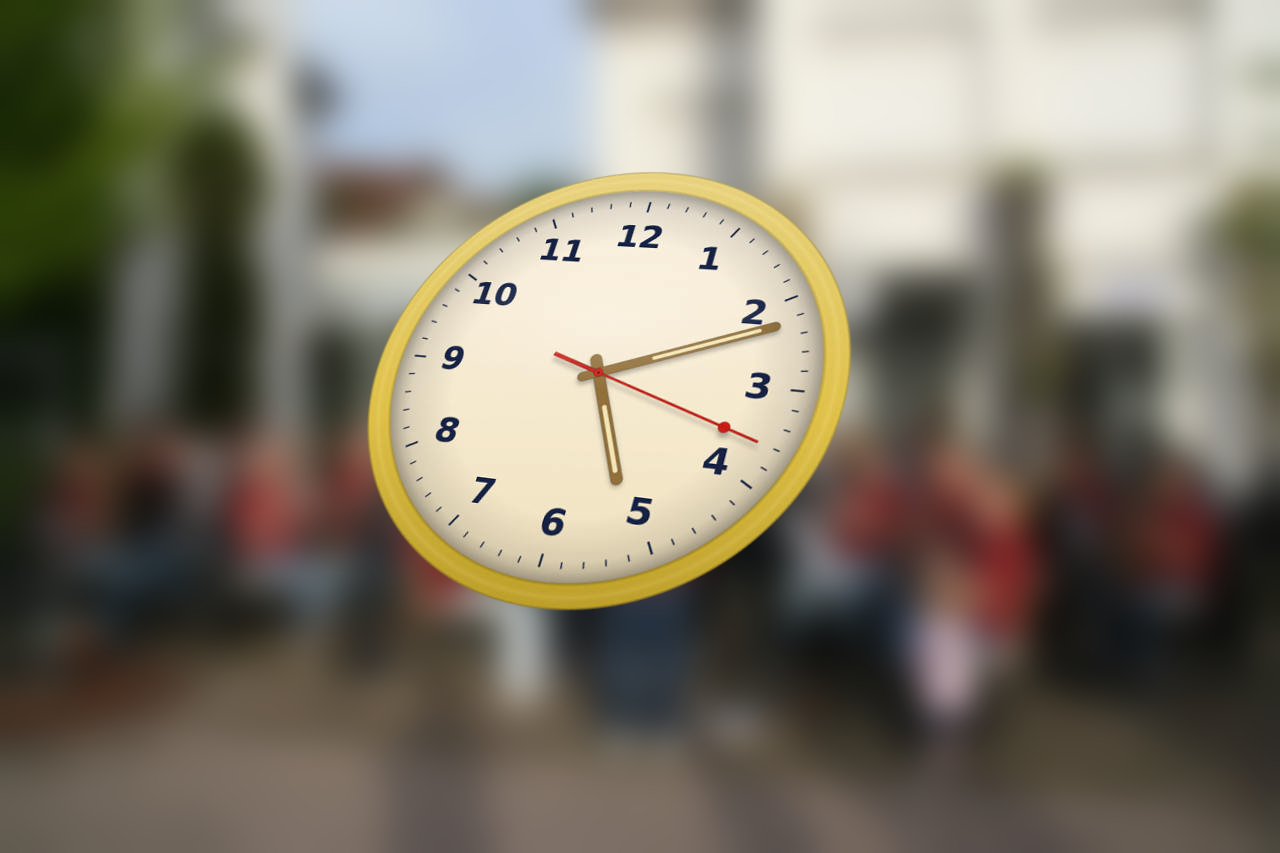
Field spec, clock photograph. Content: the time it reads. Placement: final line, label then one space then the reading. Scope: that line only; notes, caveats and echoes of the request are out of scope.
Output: 5:11:18
